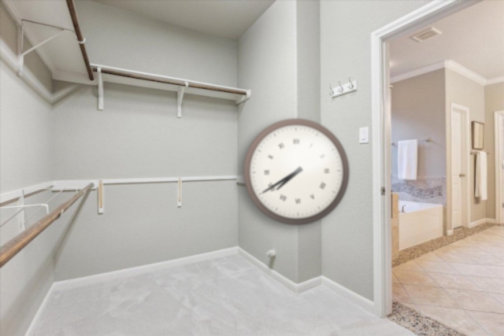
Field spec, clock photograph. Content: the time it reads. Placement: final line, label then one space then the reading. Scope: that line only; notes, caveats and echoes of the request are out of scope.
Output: 7:40
